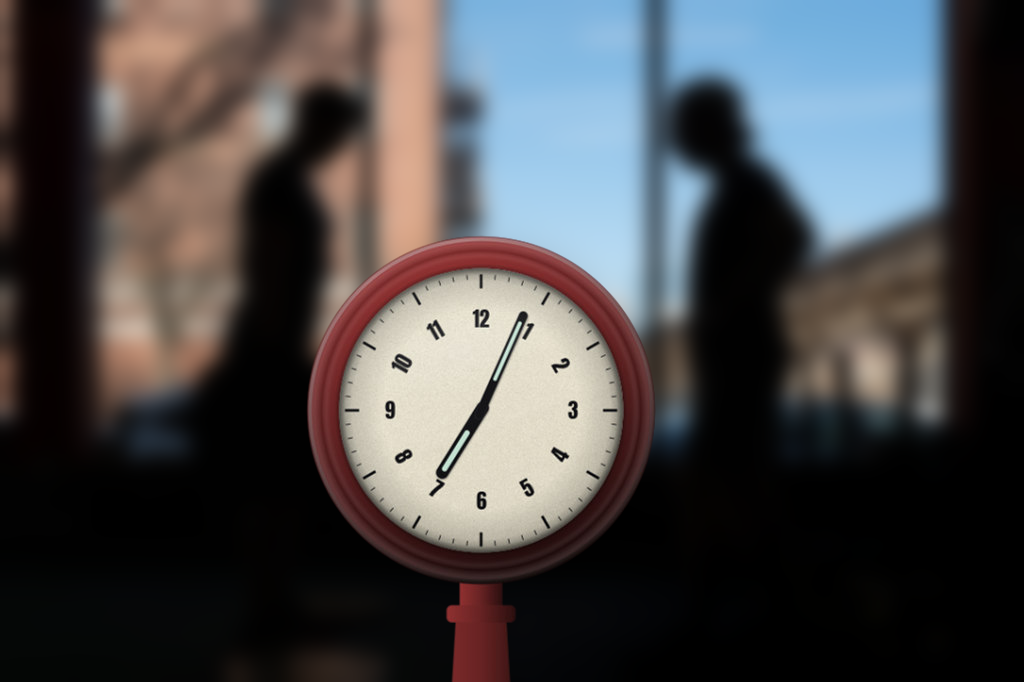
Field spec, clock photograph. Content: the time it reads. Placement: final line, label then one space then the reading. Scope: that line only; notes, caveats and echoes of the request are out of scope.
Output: 7:04
